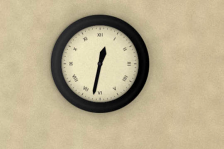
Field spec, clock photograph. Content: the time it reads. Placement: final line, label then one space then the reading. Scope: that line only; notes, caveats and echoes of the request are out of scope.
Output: 12:32
